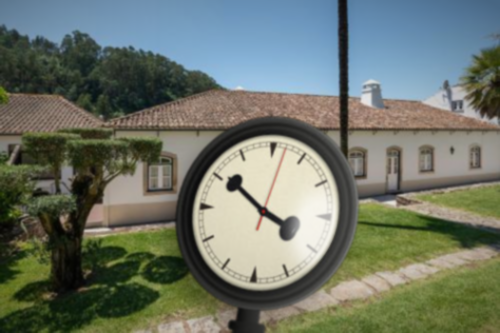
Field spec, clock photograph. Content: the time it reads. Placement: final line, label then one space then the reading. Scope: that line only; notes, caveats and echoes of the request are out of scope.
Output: 3:51:02
